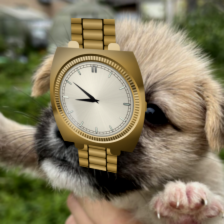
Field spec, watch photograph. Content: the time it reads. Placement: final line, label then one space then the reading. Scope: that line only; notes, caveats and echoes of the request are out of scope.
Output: 8:51
